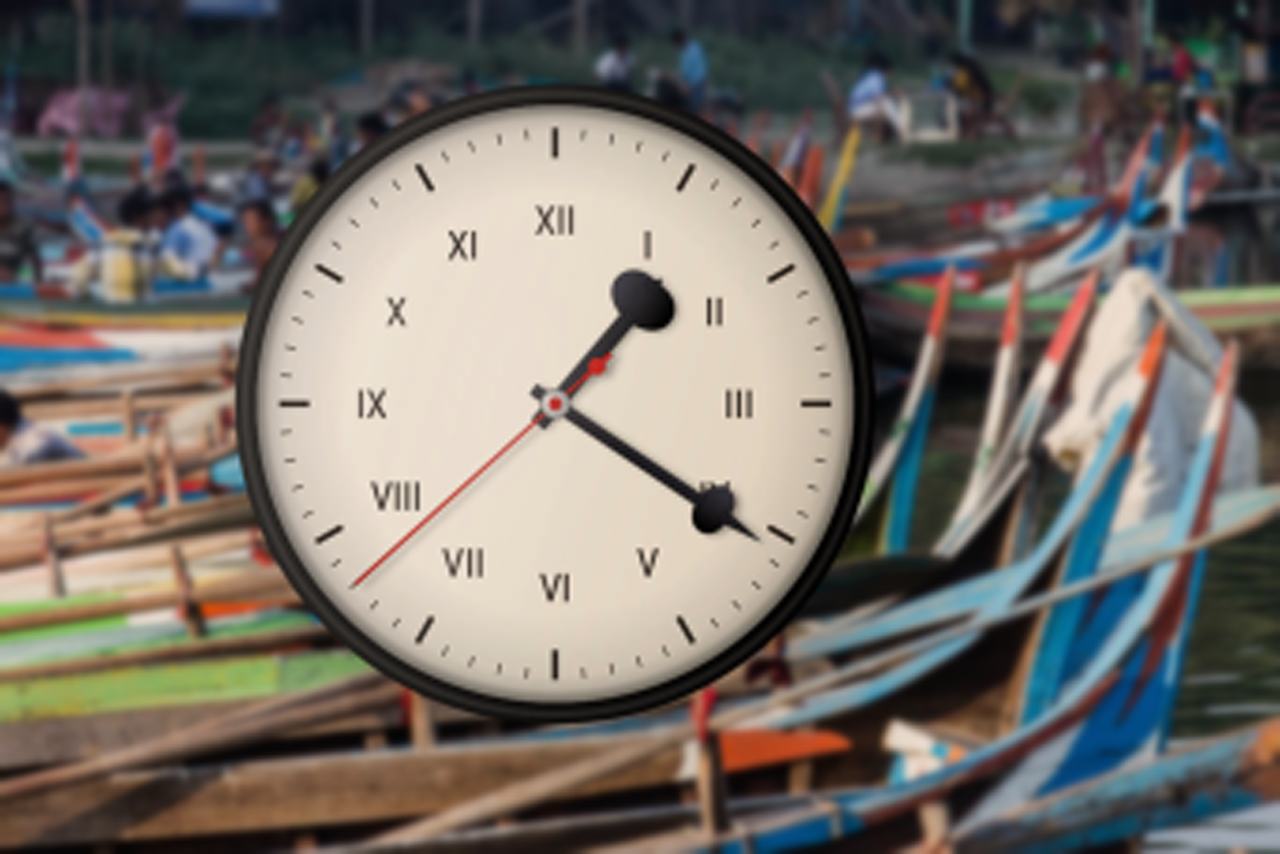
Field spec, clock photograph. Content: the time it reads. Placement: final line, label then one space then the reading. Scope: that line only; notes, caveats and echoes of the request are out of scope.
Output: 1:20:38
